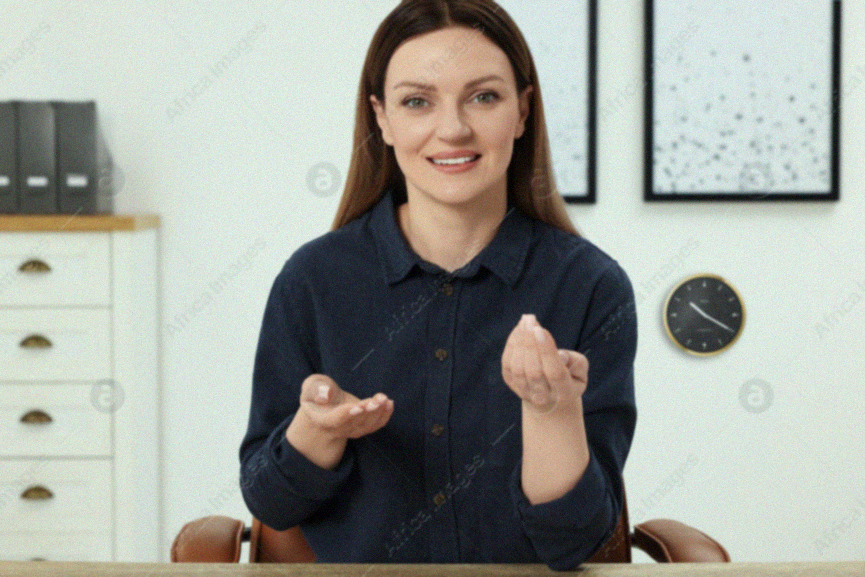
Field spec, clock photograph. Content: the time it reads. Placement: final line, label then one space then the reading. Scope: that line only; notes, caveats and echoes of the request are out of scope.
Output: 10:20
